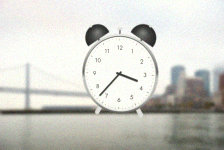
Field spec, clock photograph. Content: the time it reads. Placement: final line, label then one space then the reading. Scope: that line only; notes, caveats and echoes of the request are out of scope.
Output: 3:37
